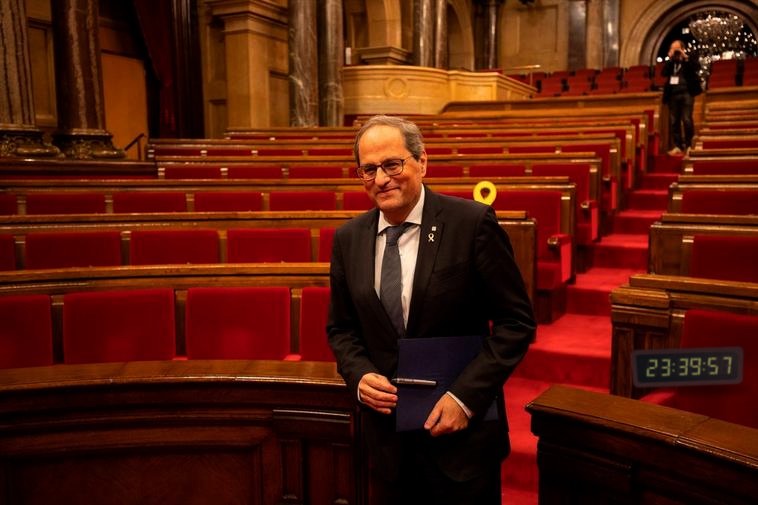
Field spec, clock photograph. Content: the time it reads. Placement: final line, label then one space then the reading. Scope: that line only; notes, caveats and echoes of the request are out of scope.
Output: 23:39:57
